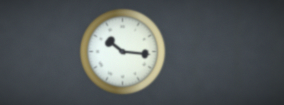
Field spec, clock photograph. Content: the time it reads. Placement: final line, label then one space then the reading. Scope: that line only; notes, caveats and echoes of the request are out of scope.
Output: 10:16
